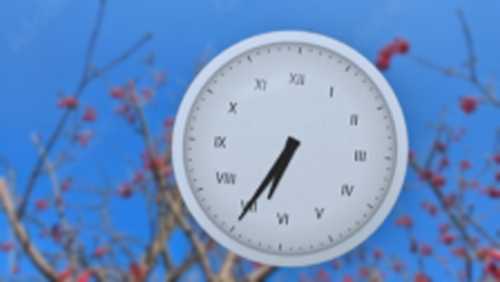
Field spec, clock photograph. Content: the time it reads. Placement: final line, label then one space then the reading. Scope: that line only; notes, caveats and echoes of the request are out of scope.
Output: 6:35
